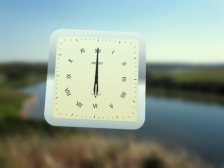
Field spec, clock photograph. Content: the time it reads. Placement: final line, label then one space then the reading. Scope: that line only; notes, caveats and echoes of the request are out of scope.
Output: 6:00
